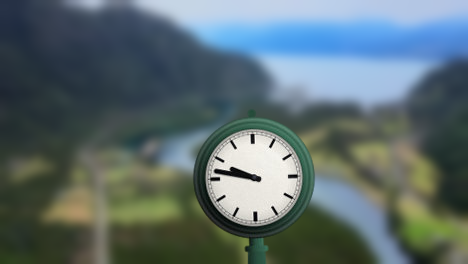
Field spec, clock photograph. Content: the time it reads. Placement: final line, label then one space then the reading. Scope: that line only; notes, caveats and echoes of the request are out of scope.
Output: 9:47
